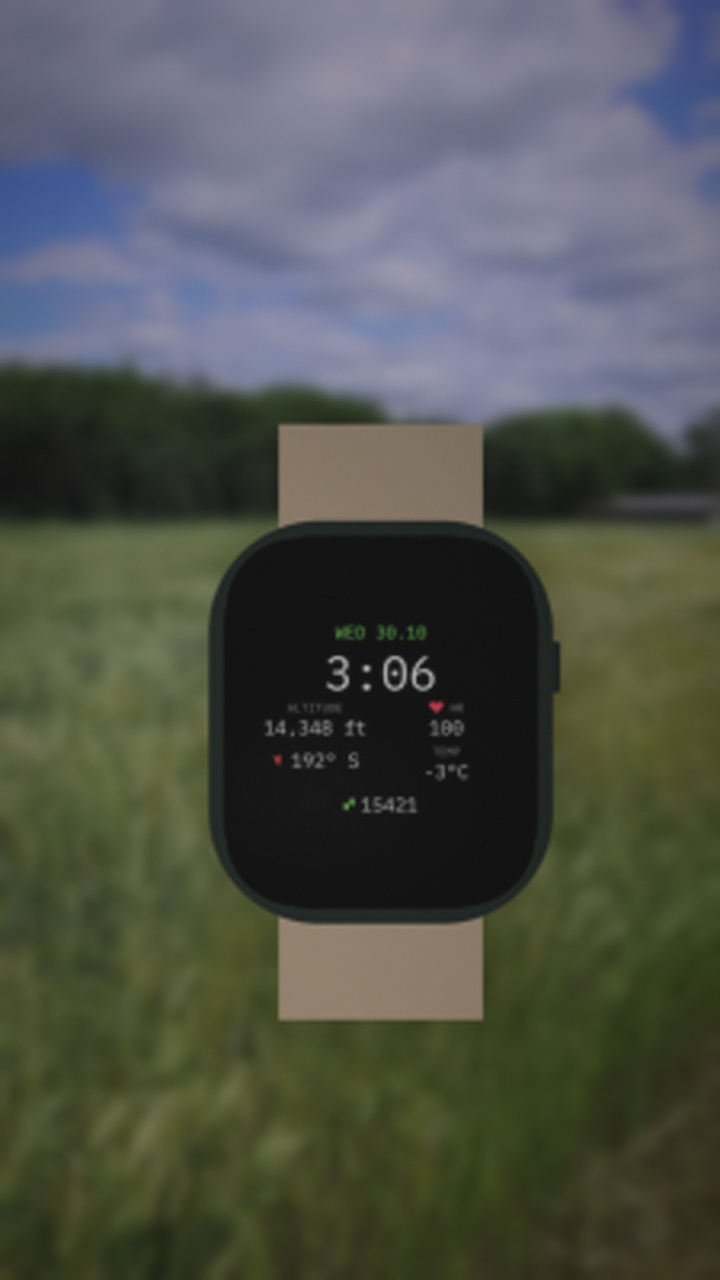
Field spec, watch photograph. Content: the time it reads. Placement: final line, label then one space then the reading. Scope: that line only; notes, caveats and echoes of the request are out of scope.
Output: 3:06
